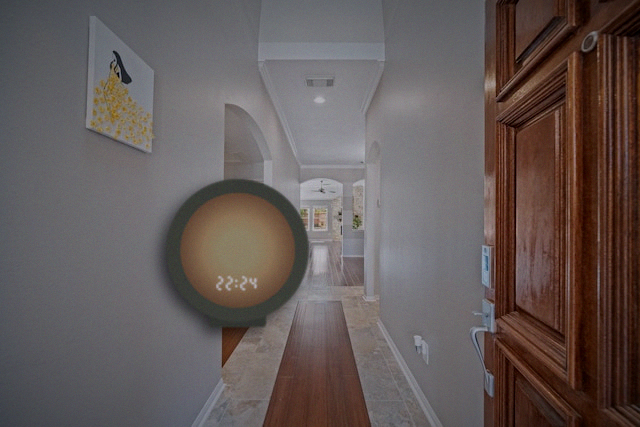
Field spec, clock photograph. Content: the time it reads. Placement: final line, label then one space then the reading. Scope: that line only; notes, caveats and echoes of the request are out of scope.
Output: 22:24
